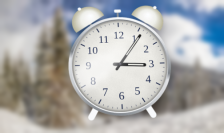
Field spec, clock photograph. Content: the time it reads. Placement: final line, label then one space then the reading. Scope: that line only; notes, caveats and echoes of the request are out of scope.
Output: 3:06
